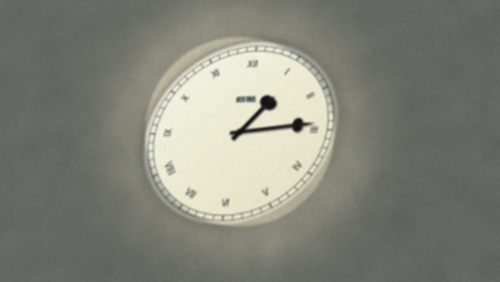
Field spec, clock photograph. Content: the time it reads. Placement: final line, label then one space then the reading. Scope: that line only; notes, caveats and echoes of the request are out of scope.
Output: 1:14
